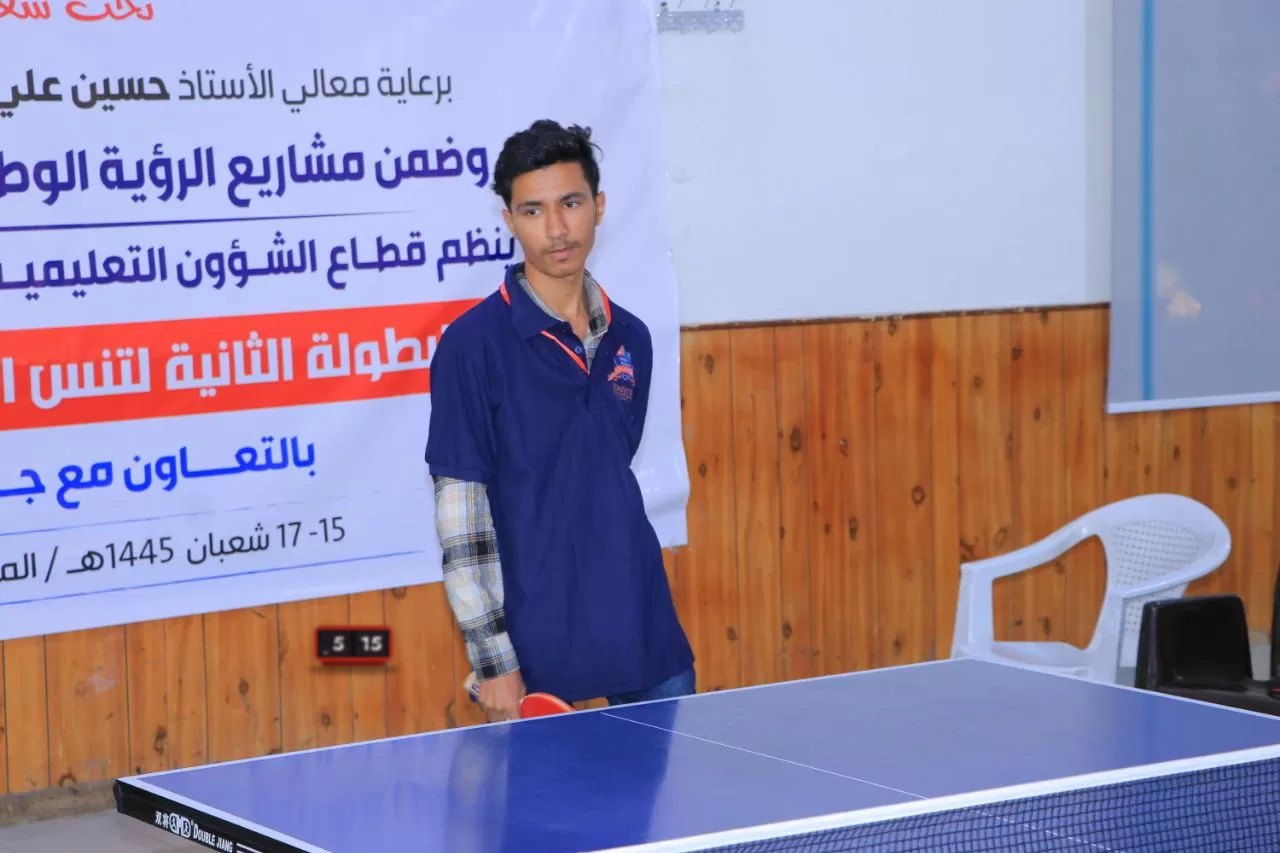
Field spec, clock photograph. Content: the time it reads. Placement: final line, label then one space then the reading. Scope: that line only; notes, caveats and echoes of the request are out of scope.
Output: 5:15
